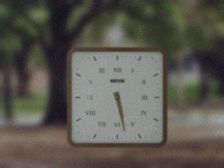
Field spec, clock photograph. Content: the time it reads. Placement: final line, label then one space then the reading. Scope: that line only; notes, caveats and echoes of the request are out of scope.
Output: 5:28
